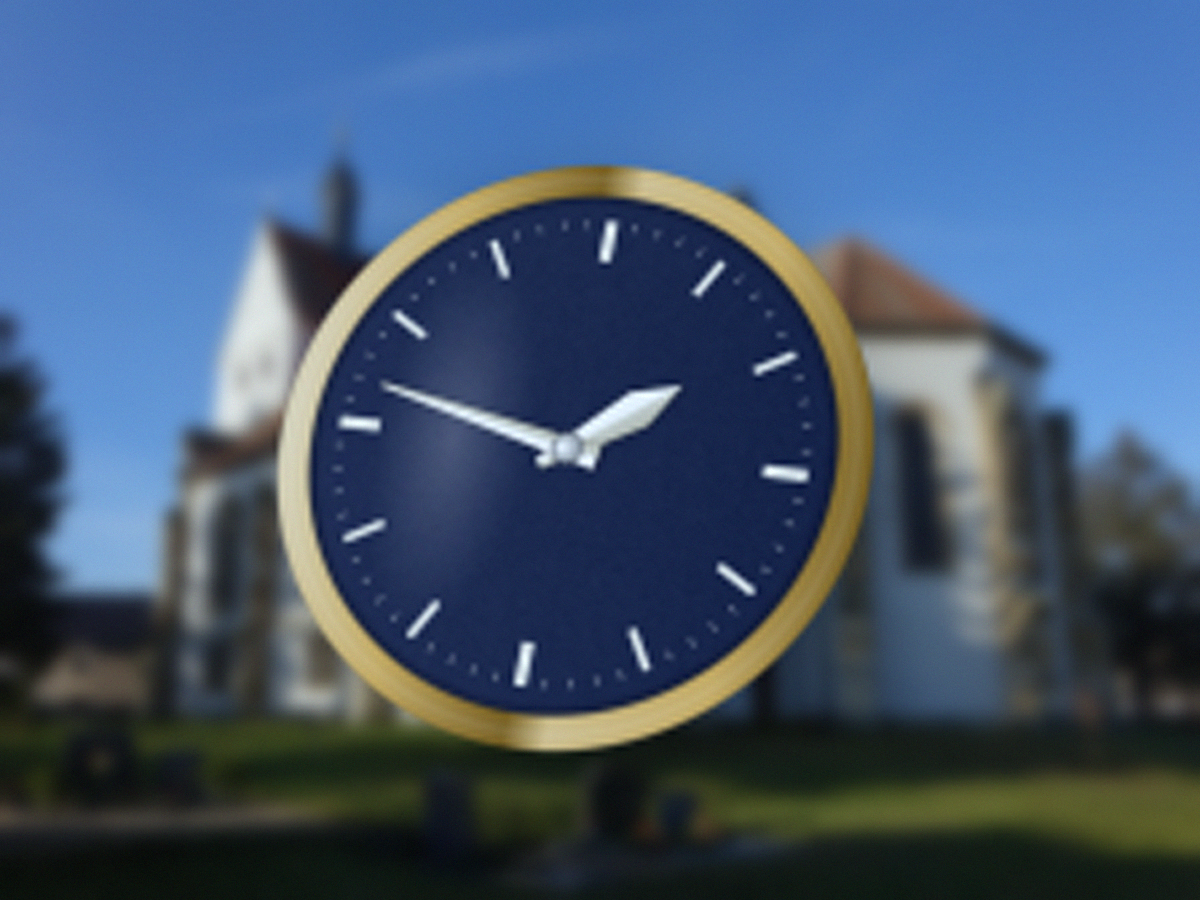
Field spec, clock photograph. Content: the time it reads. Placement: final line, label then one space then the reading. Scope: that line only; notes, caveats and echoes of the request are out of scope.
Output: 1:47
